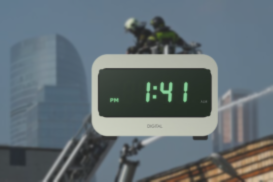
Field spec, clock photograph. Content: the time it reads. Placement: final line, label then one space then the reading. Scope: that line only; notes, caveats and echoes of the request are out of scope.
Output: 1:41
